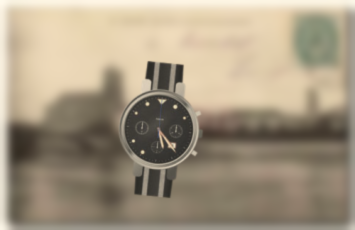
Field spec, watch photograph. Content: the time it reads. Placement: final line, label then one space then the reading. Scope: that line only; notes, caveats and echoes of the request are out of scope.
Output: 5:23
